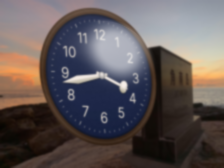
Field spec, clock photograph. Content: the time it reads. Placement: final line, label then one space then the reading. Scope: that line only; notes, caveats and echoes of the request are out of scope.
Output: 3:43
